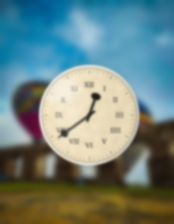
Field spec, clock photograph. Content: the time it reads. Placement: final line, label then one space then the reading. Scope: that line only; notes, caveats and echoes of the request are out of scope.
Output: 12:39
